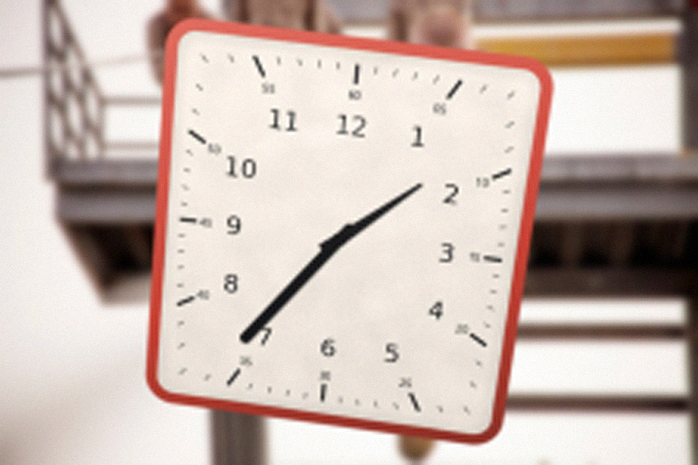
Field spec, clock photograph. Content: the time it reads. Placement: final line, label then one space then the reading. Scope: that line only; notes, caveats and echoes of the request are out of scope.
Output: 1:36
